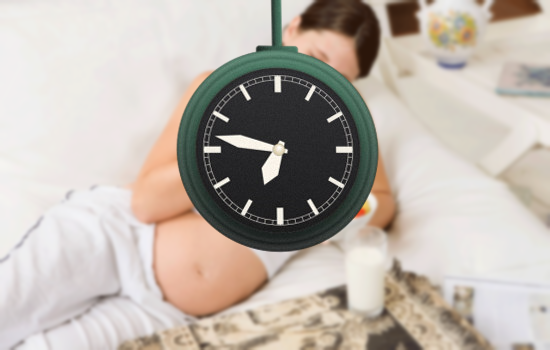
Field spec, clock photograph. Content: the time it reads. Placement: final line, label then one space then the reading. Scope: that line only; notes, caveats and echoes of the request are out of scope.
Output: 6:47
